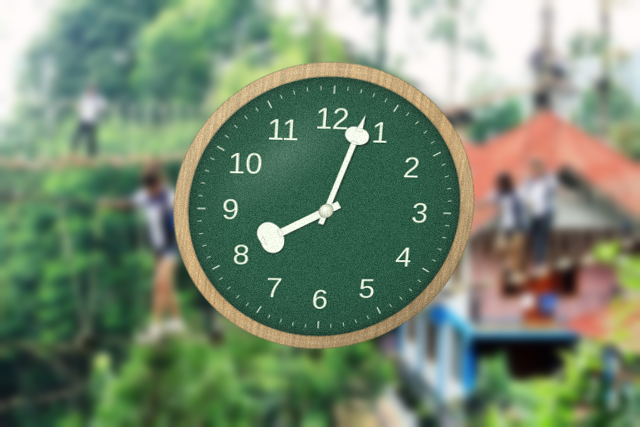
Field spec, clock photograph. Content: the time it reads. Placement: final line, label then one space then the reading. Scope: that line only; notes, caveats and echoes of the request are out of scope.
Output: 8:03
